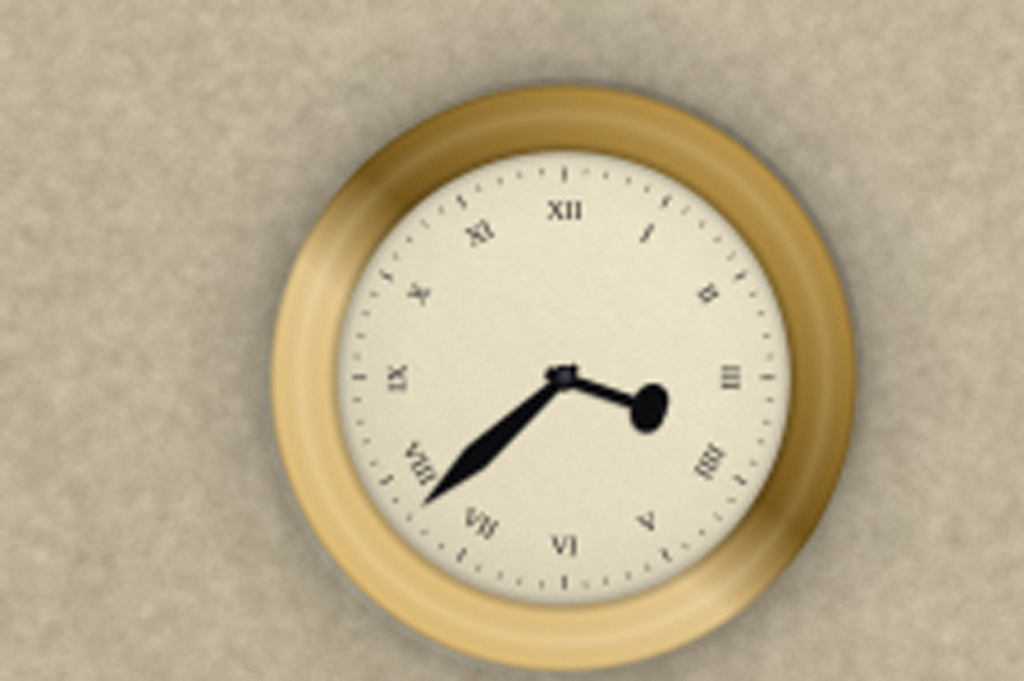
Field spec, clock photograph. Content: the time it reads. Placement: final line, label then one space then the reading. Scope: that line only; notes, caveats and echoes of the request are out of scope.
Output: 3:38
